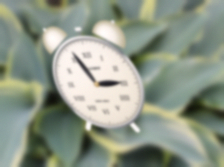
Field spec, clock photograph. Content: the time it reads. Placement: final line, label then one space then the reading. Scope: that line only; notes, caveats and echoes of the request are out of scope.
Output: 2:56
